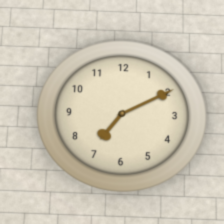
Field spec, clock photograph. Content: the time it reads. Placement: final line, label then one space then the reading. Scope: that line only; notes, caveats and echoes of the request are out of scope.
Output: 7:10
